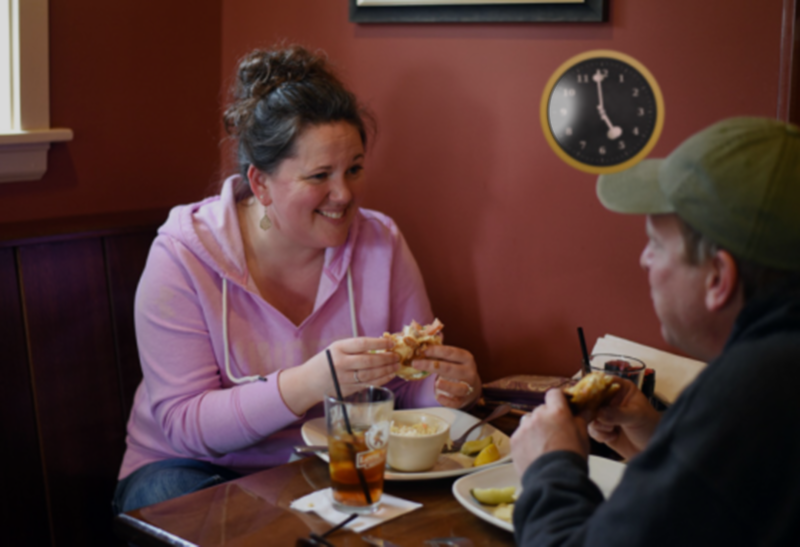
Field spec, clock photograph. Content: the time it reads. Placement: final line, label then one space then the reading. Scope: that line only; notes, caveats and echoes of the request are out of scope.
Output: 4:59
